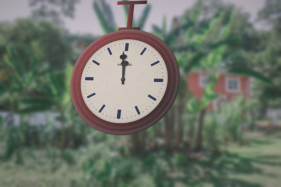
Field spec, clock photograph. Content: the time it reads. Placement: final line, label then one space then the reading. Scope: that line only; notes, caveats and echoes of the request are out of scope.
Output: 11:59
